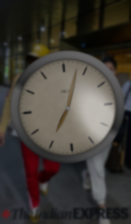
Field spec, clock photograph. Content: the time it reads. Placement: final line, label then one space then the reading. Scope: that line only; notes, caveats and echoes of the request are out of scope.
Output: 7:03
